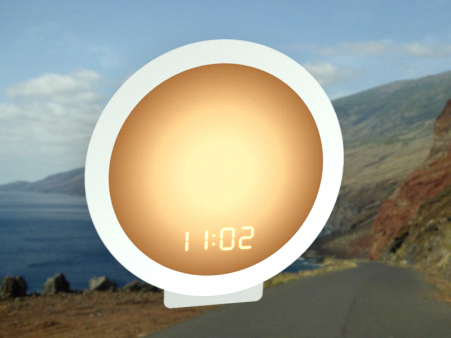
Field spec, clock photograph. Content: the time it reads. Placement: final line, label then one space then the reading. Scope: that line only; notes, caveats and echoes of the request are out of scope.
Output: 11:02
